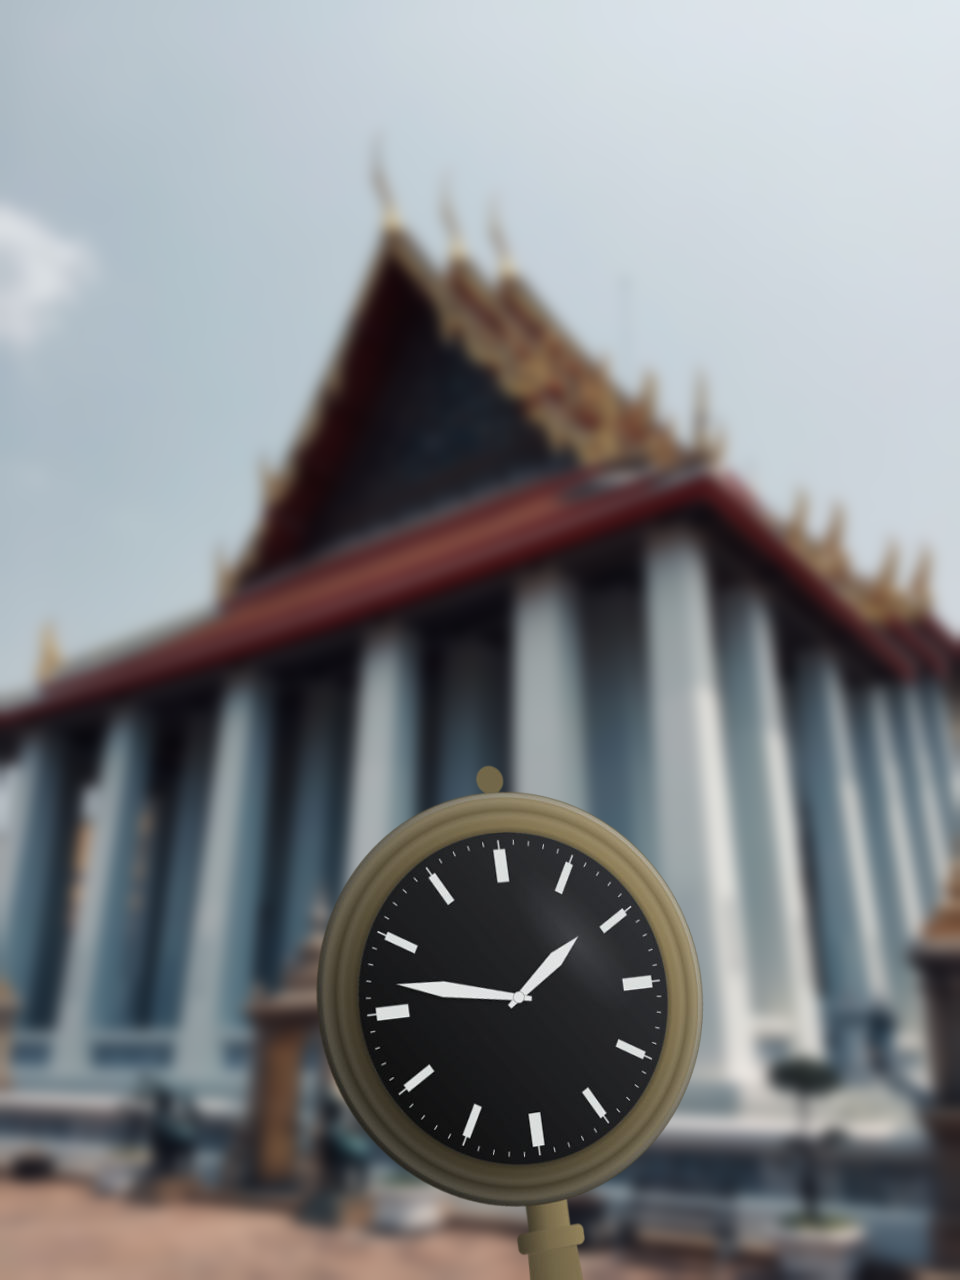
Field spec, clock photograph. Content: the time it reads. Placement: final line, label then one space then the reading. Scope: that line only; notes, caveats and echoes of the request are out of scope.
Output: 1:47
